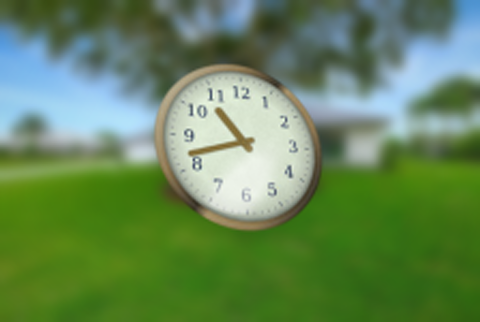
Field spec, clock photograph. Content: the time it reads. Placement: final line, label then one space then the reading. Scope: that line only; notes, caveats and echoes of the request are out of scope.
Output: 10:42
